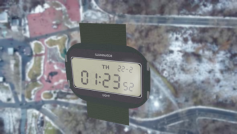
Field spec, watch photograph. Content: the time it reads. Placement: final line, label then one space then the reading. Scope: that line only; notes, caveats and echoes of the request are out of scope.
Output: 1:23:52
